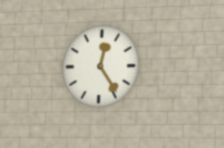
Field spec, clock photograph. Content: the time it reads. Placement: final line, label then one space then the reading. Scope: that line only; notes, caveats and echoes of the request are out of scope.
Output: 12:24
